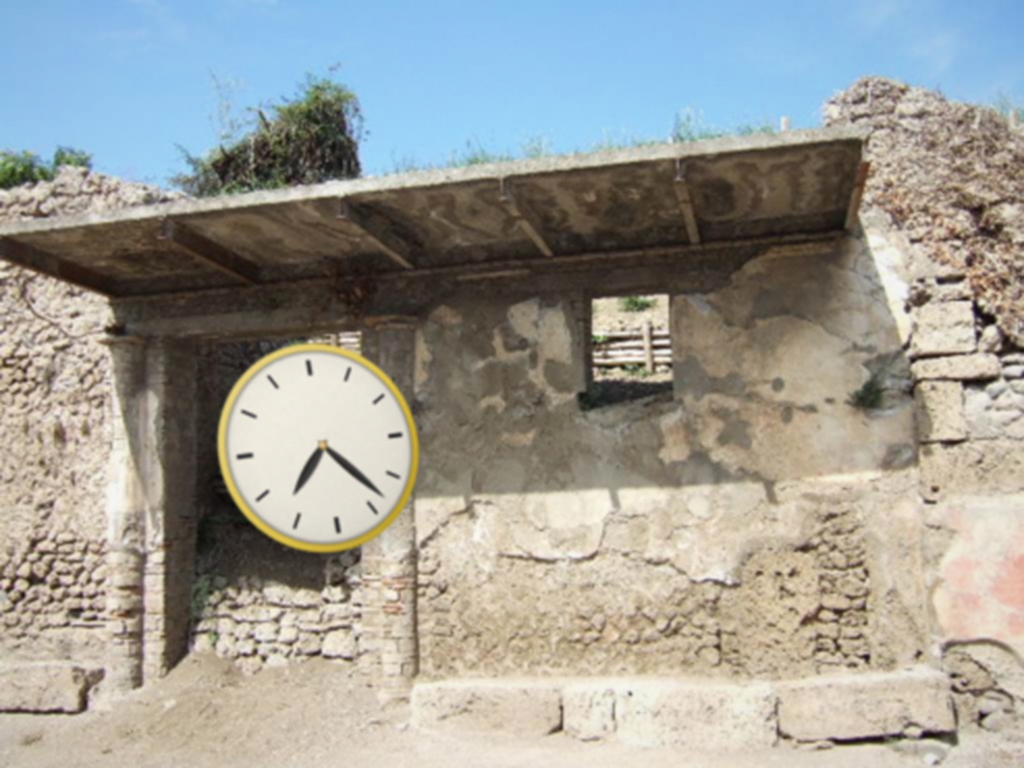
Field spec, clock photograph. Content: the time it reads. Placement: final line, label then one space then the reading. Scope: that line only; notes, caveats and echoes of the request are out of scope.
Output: 7:23
